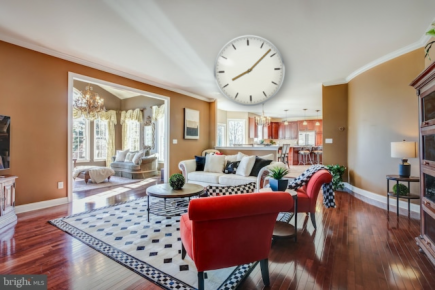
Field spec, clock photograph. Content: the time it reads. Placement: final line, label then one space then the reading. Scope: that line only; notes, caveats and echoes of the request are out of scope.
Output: 8:08
